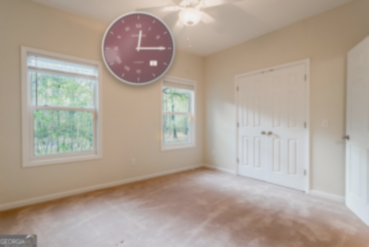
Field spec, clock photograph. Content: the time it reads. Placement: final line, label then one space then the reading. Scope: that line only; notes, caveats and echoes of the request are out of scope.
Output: 12:15
